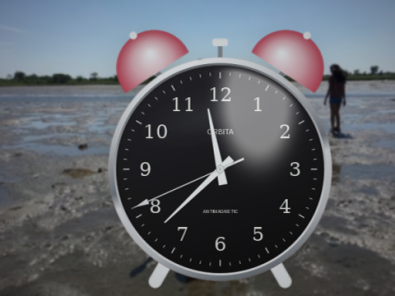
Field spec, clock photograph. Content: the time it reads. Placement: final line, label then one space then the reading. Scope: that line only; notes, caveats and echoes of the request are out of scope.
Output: 11:37:41
